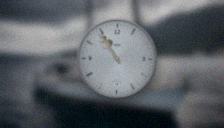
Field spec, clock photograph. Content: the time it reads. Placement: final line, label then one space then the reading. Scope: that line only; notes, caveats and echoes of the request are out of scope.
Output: 10:54
